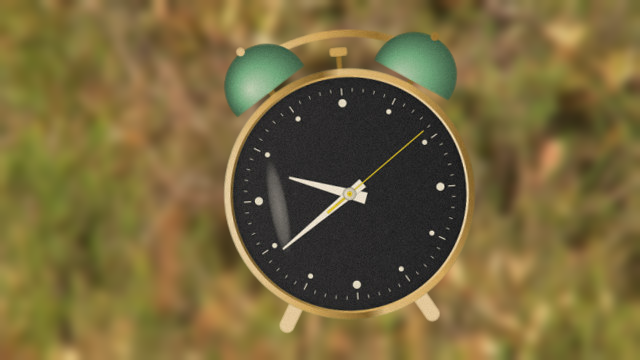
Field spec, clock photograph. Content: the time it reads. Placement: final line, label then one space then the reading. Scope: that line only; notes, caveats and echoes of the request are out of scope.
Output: 9:39:09
